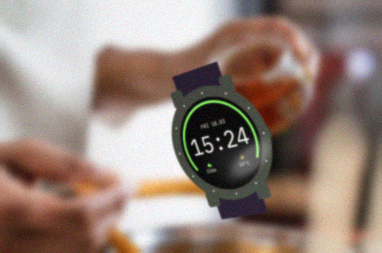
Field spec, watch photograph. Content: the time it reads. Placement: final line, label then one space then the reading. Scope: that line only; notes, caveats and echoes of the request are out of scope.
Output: 15:24
